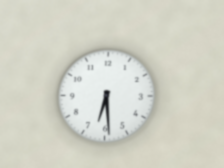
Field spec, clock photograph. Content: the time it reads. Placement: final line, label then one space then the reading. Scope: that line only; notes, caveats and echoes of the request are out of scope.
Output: 6:29
